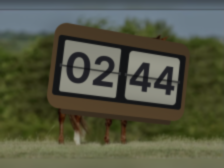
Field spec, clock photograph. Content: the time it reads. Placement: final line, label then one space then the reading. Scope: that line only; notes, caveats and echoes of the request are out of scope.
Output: 2:44
